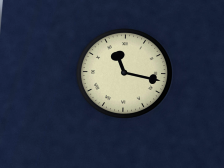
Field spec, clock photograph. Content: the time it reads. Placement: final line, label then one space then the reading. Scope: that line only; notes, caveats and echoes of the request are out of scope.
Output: 11:17
